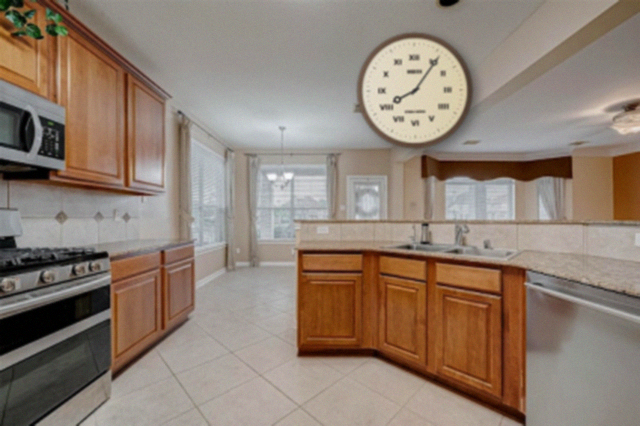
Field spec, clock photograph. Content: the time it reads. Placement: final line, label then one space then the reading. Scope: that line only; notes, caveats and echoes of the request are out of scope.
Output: 8:06
